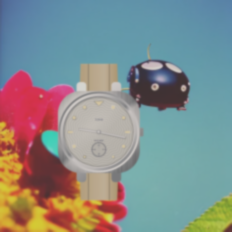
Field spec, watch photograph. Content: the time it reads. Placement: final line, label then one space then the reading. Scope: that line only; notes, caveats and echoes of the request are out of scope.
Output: 9:17
